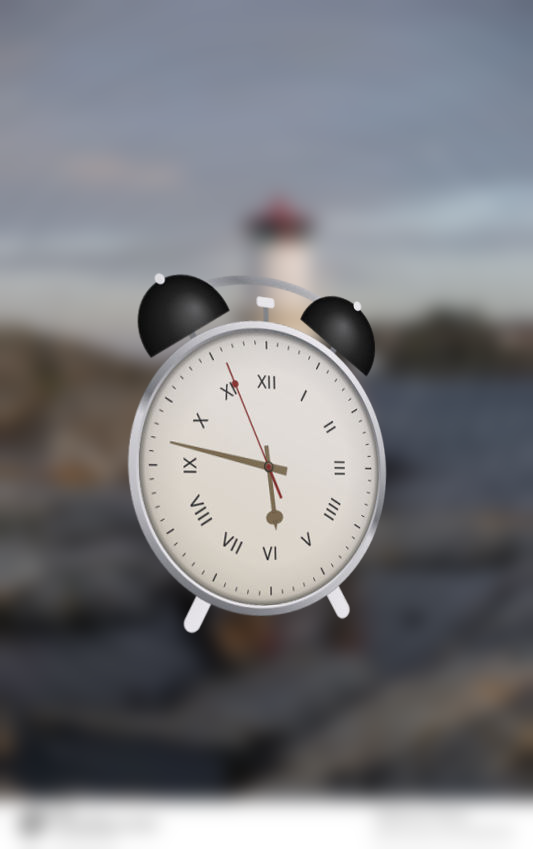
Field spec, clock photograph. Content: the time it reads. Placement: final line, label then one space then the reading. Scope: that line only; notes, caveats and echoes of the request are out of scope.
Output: 5:46:56
